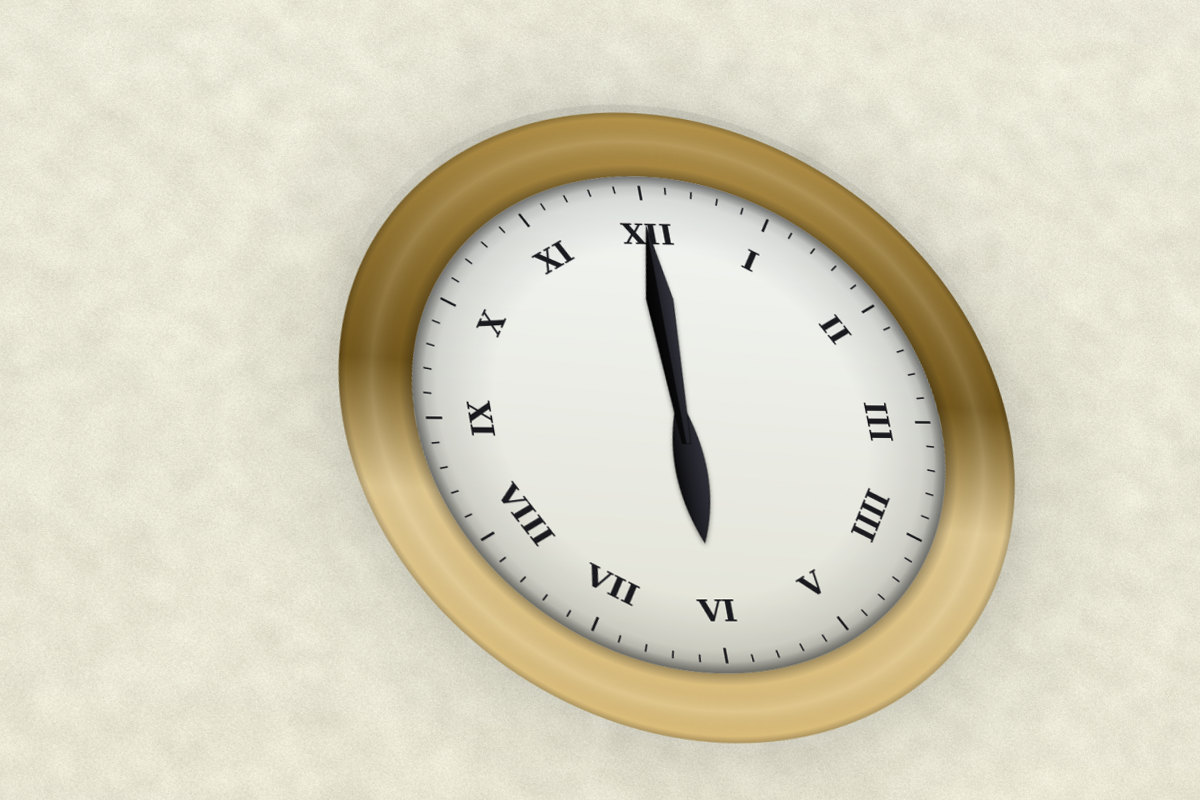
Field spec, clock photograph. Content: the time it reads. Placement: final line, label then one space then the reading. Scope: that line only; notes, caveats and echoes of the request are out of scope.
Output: 6:00
